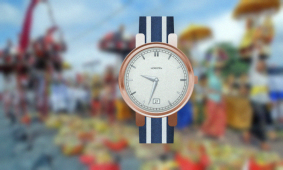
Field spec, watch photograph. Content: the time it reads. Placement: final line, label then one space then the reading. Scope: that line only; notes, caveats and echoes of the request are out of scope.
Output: 9:33
